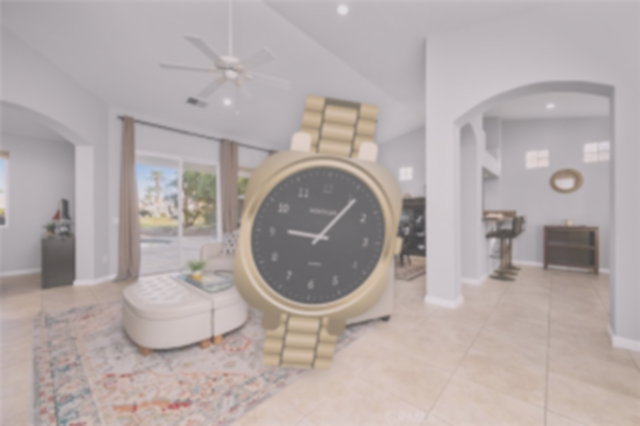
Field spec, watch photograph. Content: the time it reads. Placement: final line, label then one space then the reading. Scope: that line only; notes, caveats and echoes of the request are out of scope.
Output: 9:06
